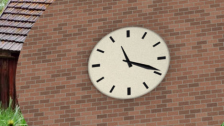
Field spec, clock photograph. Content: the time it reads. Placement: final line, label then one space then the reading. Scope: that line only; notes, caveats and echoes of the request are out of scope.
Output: 11:19
